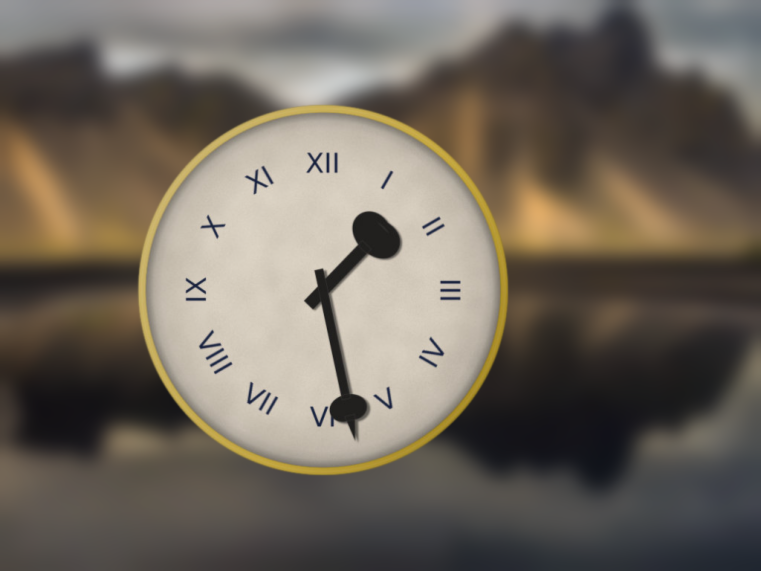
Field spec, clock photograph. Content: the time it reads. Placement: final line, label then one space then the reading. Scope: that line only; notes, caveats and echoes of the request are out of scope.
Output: 1:28
